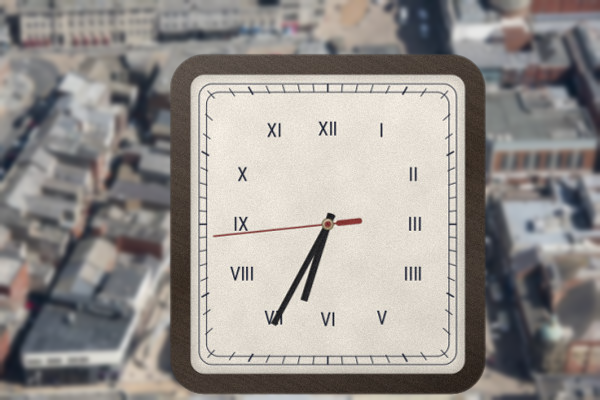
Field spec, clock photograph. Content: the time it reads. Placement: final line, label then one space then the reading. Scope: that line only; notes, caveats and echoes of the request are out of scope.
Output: 6:34:44
